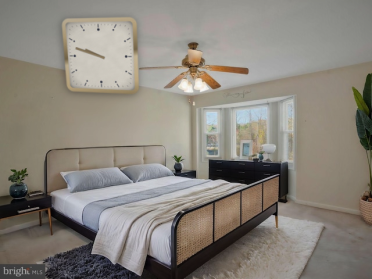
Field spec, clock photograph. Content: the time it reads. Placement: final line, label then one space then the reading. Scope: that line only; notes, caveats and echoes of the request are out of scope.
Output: 9:48
